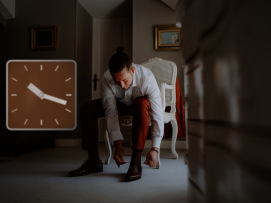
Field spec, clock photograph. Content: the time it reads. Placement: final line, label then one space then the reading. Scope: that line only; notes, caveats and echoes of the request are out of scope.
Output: 10:18
